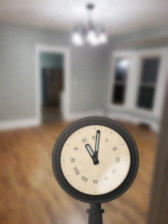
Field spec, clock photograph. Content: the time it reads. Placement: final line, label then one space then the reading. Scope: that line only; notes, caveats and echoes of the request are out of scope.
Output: 11:01
